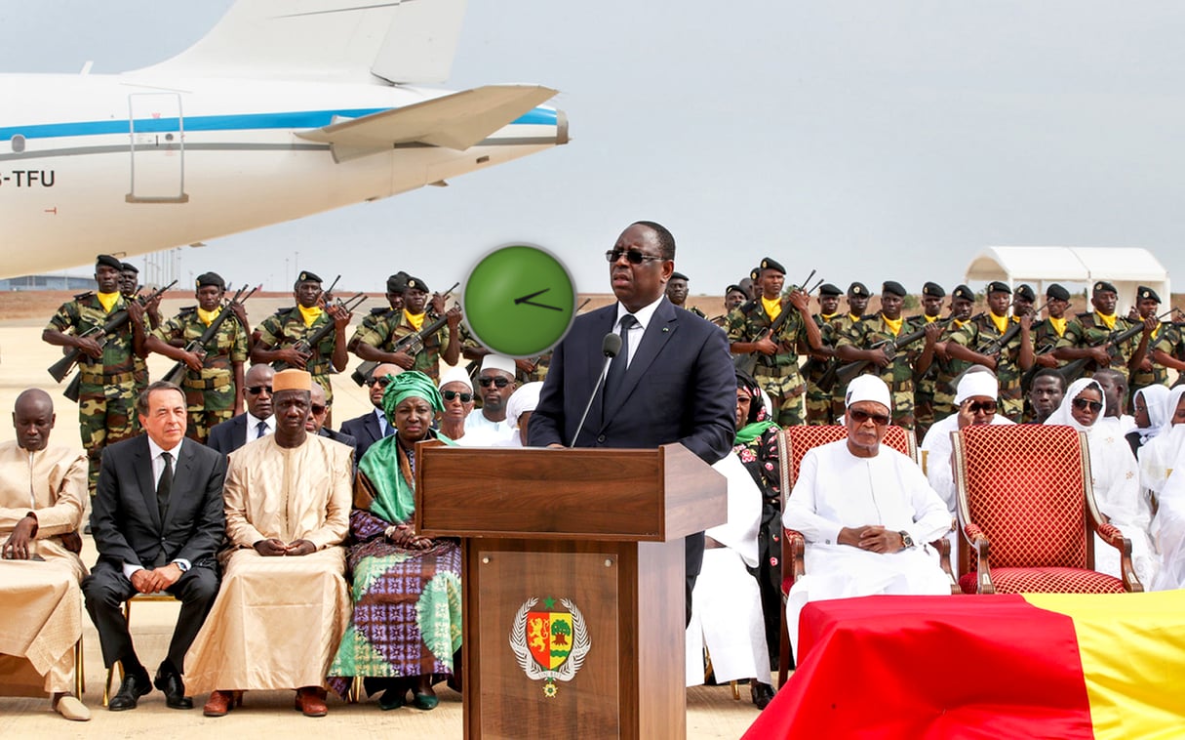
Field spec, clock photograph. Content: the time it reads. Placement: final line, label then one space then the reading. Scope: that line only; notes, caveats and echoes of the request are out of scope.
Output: 2:17
